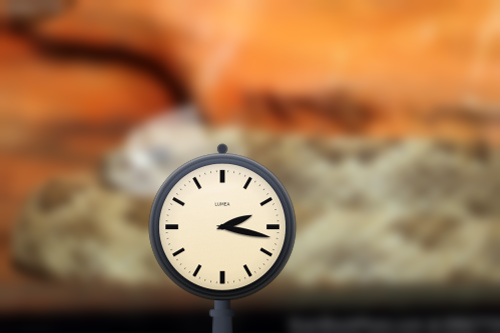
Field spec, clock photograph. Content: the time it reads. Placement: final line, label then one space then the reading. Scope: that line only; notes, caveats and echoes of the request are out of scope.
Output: 2:17
